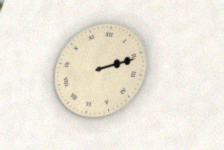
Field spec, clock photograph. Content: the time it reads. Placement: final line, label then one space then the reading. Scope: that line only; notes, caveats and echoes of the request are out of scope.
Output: 2:11
